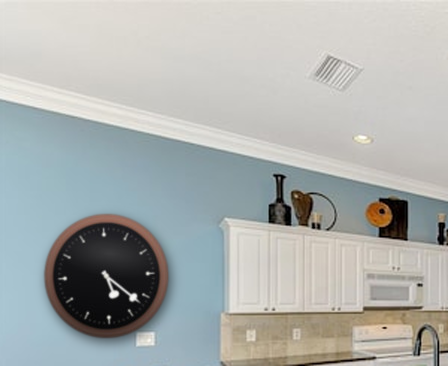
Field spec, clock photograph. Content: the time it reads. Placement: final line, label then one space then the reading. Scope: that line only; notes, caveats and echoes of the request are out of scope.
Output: 5:22
